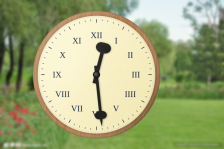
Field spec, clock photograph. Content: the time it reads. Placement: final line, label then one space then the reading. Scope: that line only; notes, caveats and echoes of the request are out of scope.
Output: 12:29
